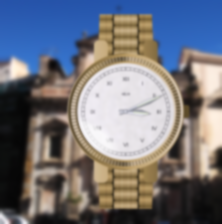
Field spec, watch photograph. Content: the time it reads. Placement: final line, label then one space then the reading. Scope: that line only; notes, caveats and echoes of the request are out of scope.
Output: 3:11
